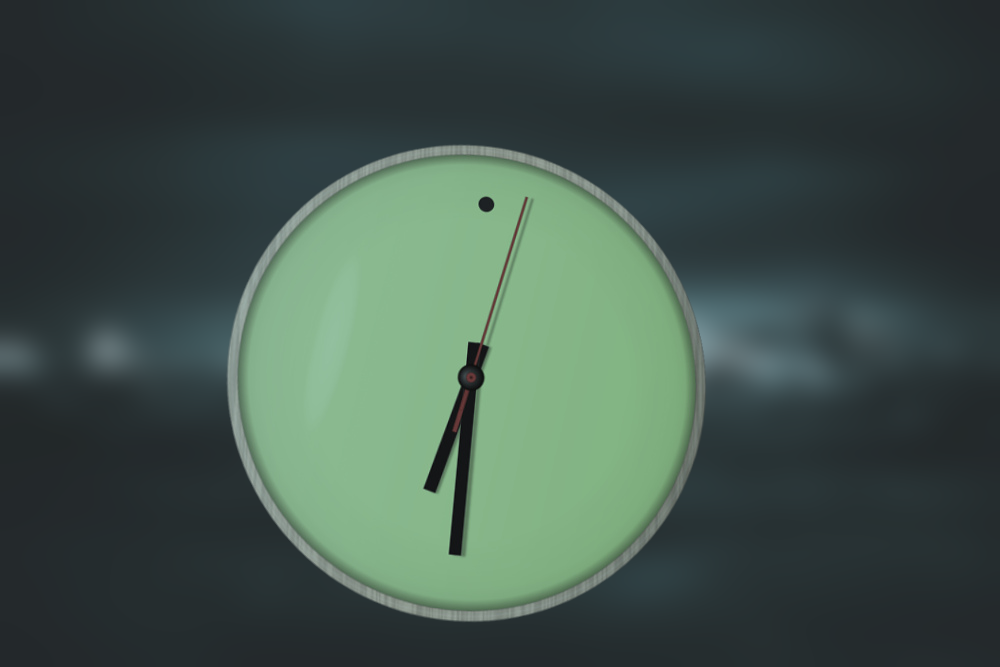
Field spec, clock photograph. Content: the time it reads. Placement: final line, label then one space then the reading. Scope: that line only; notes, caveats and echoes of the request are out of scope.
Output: 6:30:02
